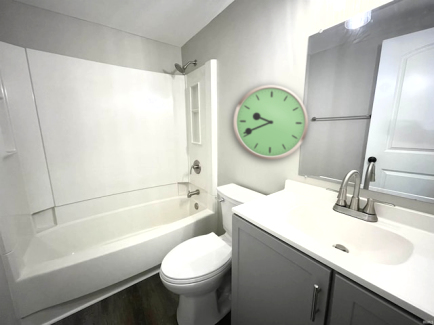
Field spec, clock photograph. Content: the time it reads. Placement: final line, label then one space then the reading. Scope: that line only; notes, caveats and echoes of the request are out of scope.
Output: 9:41
